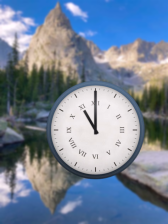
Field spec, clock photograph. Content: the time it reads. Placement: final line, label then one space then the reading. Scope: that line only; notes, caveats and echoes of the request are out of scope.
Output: 11:00
